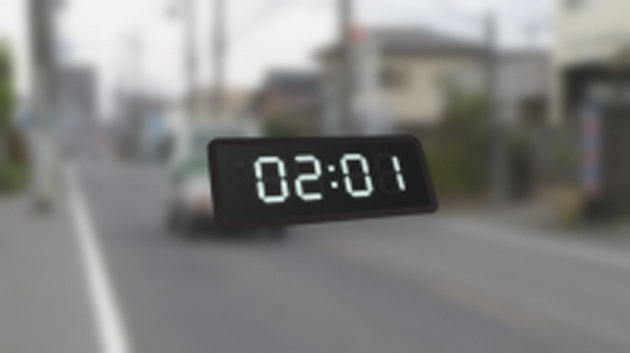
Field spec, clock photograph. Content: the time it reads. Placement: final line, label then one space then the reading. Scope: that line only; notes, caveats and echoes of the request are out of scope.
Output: 2:01
